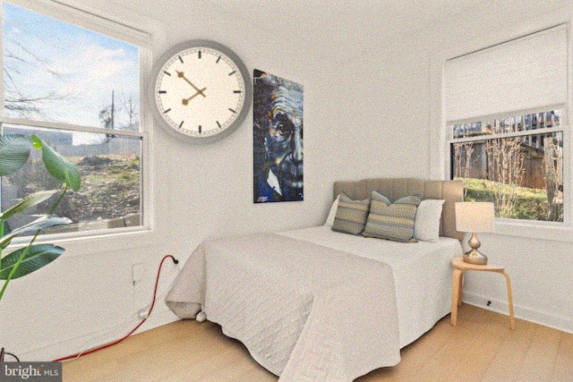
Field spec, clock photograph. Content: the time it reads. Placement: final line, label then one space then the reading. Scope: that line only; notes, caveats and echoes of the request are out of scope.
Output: 7:52
